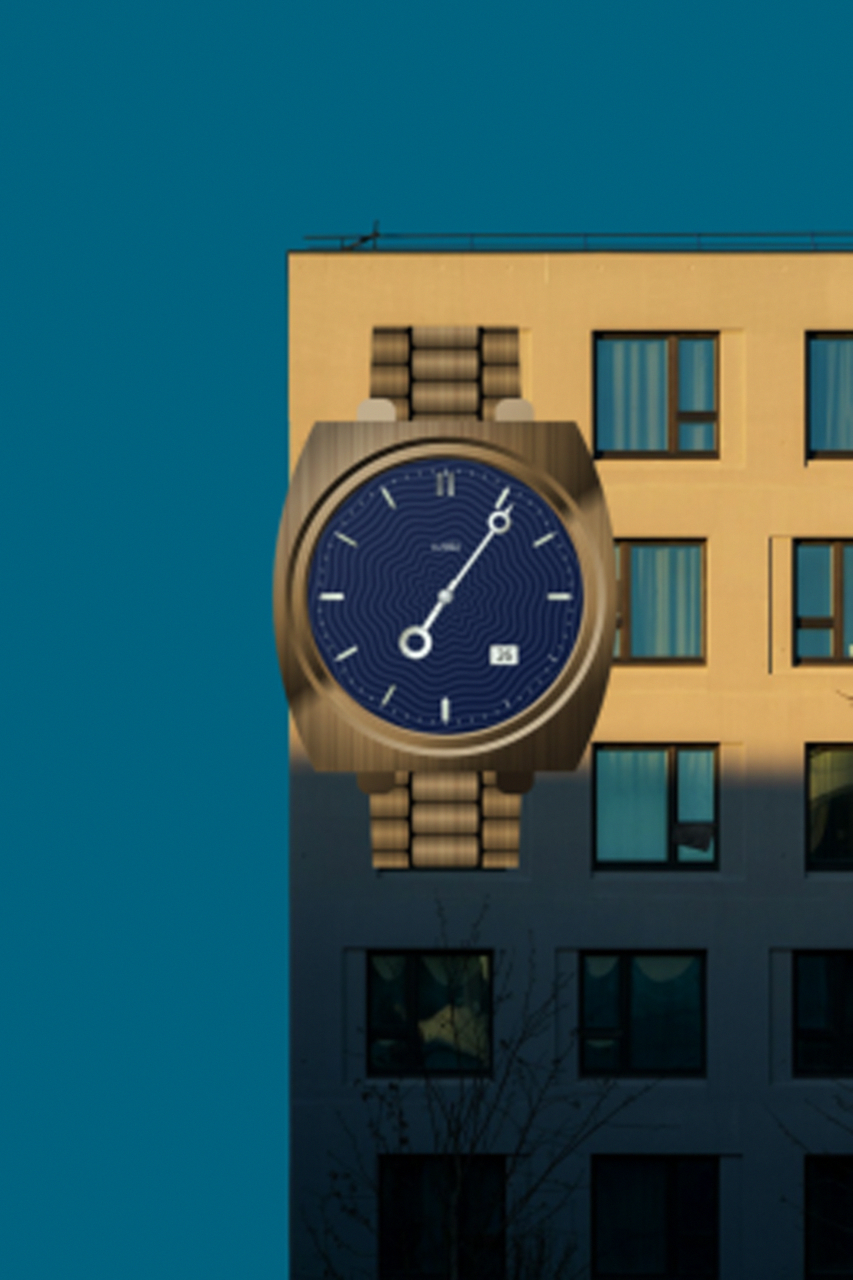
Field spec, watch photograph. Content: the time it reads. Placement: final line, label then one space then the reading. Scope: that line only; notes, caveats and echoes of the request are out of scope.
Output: 7:06
